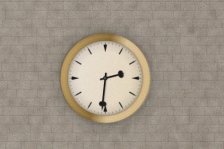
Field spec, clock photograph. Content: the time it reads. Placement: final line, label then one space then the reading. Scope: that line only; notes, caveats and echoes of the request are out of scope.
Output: 2:31
